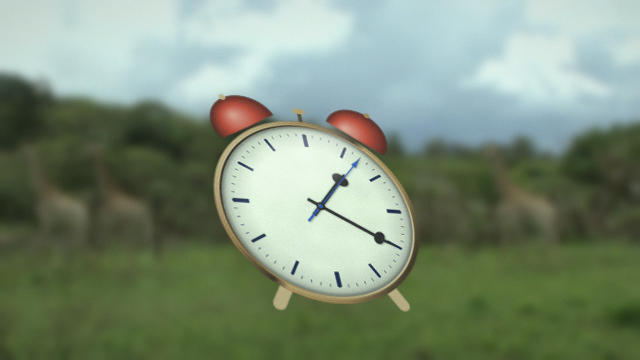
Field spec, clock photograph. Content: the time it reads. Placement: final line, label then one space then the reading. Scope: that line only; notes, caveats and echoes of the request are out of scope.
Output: 1:20:07
